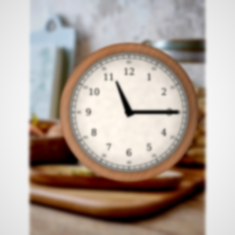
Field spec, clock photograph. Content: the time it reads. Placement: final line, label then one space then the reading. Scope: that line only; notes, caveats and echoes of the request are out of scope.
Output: 11:15
